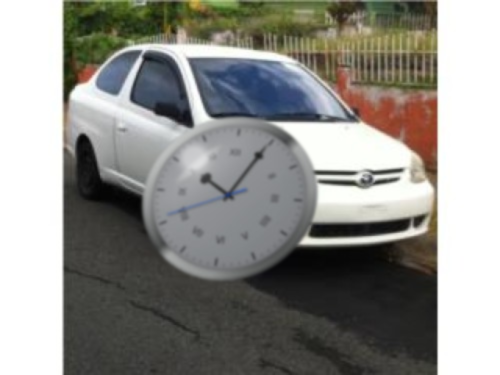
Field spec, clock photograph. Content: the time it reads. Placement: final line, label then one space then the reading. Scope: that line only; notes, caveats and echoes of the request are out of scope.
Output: 10:04:41
